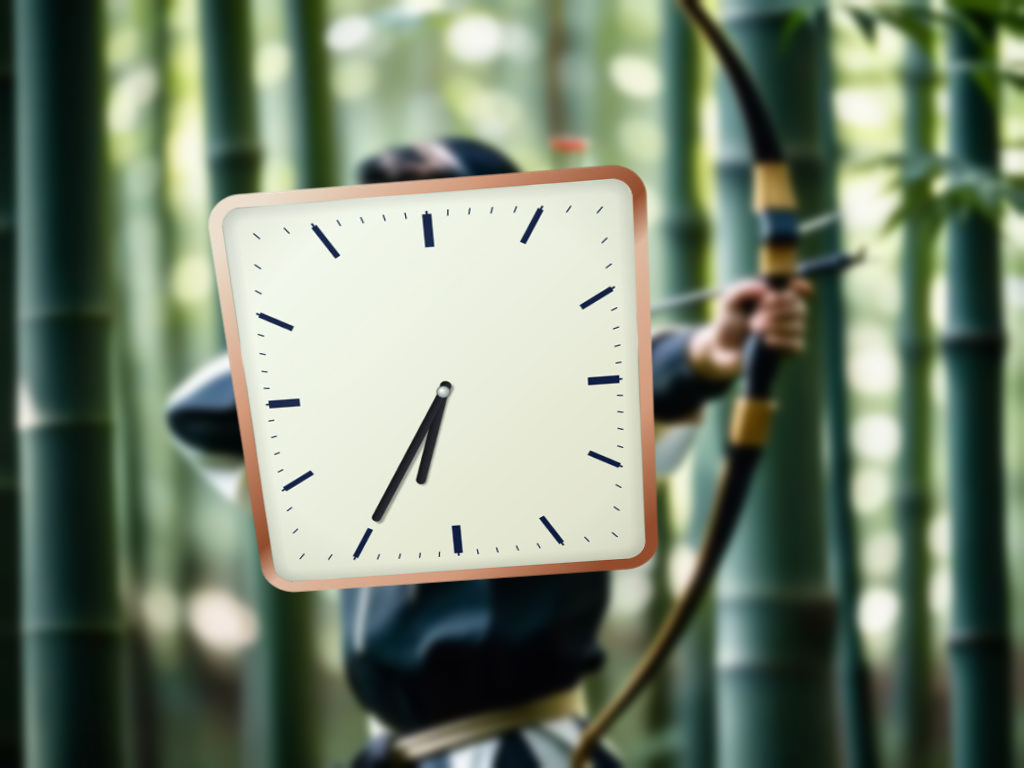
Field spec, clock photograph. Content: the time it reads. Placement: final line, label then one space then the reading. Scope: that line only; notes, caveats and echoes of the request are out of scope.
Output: 6:35
